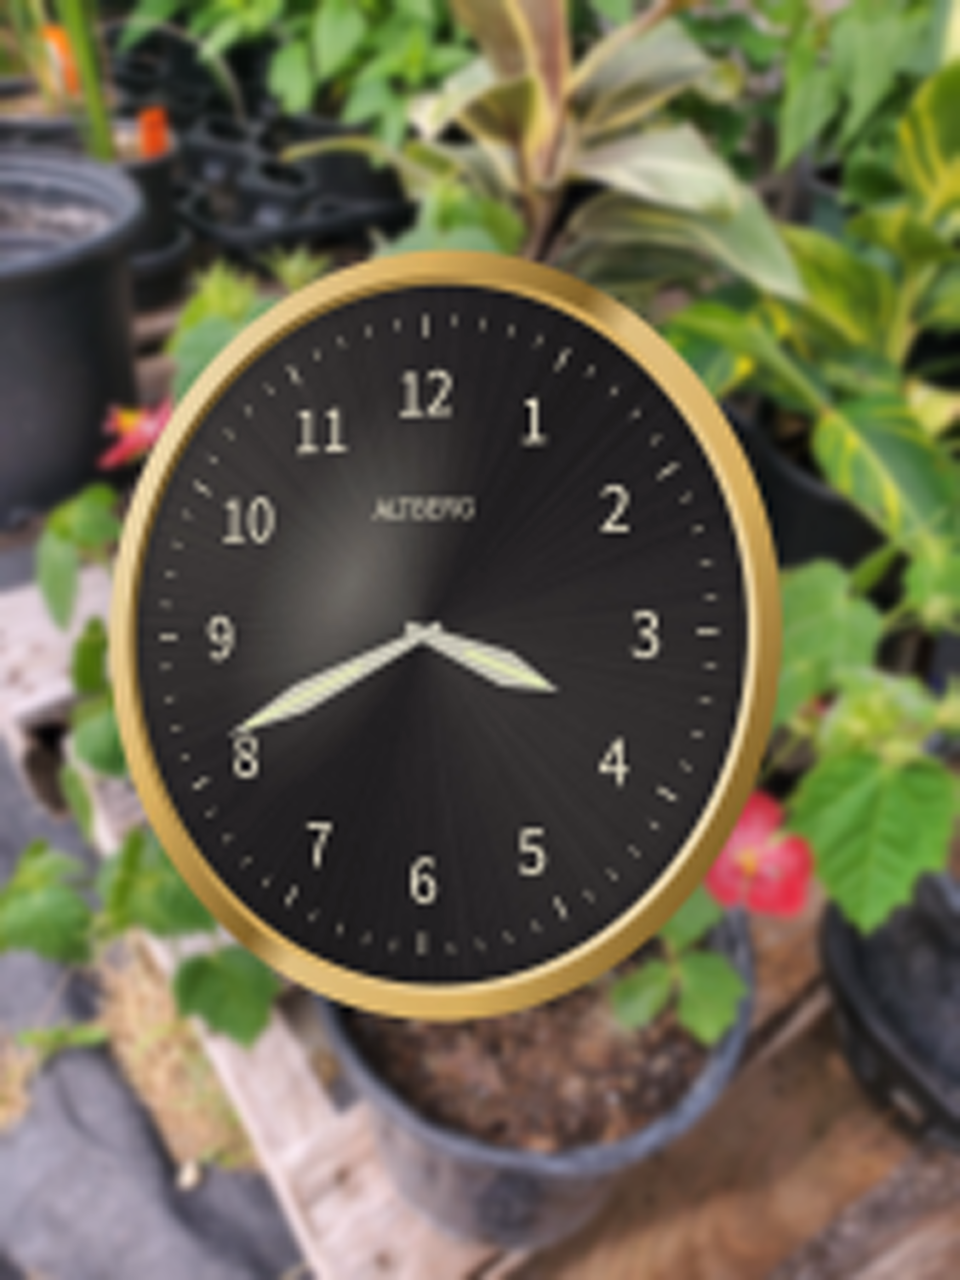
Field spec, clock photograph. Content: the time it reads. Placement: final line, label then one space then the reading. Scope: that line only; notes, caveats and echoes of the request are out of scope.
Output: 3:41
